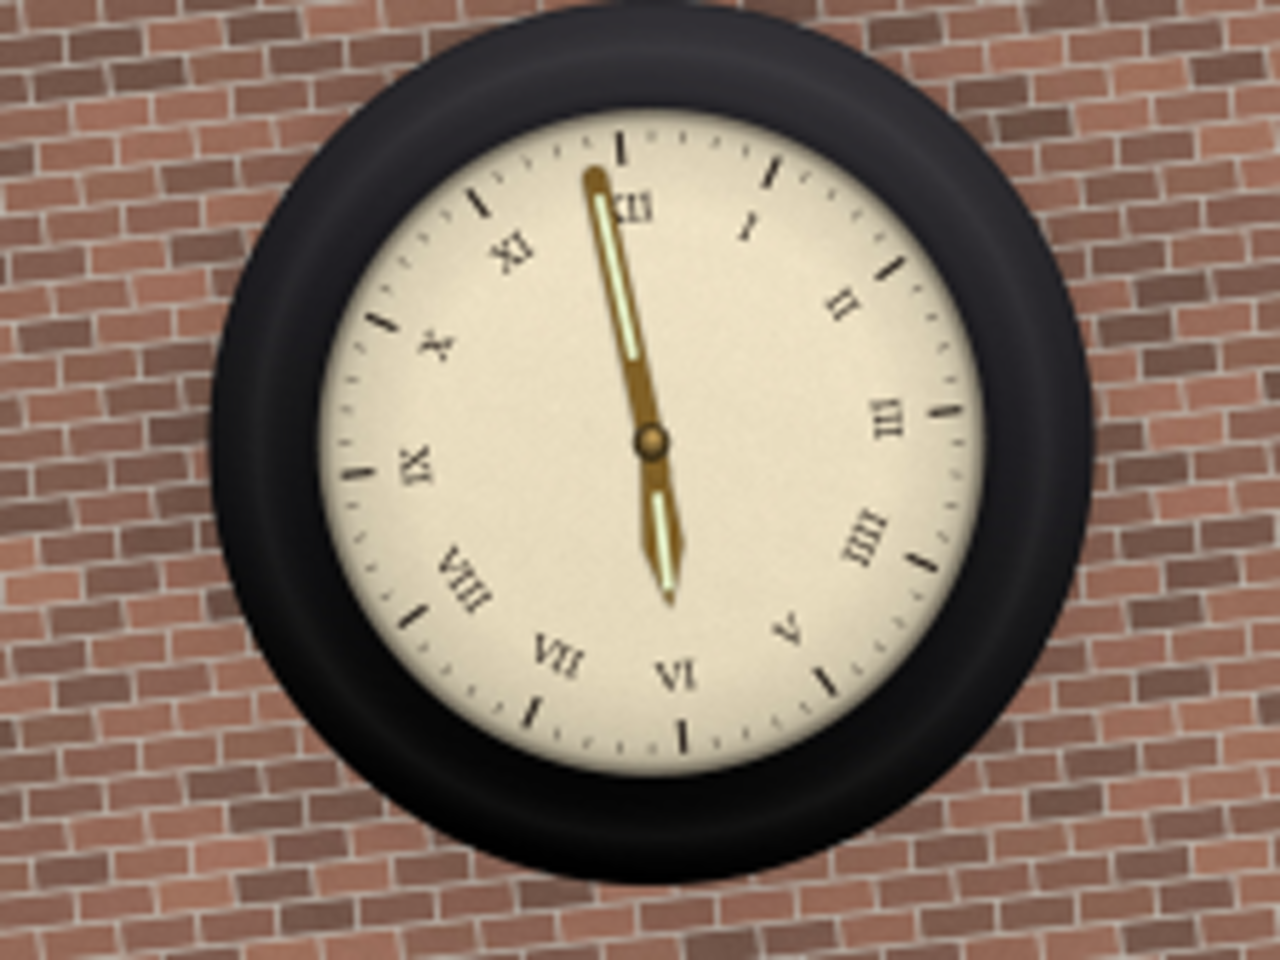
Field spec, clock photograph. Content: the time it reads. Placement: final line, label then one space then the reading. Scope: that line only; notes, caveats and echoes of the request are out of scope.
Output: 5:59
